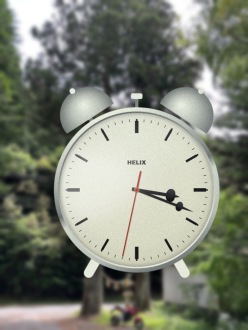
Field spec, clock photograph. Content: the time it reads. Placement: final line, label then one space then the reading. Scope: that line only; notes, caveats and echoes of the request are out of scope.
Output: 3:18:32
